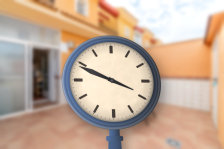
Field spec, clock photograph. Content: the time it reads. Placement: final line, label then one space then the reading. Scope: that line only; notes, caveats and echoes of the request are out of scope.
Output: 3:49
